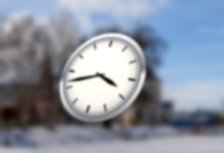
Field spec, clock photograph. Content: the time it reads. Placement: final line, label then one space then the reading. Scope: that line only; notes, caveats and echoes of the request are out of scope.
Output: 3:42
